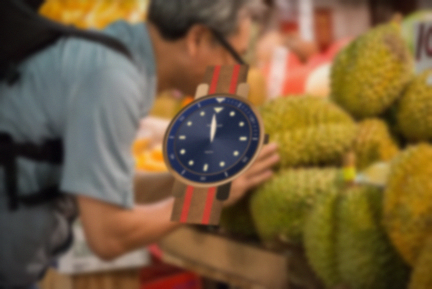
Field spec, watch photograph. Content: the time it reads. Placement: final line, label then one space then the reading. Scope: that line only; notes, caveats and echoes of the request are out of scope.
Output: 11:59
